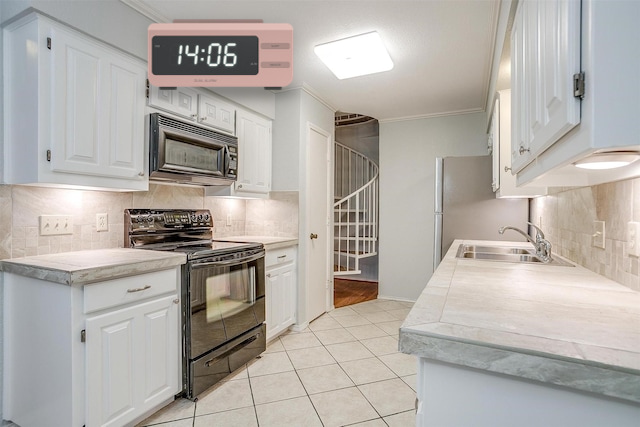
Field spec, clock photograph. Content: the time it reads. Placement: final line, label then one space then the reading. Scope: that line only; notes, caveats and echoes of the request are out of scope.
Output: 14:06
